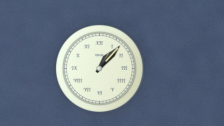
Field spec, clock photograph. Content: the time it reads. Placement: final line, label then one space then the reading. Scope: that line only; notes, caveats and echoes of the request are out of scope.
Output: 1:07
